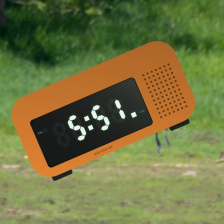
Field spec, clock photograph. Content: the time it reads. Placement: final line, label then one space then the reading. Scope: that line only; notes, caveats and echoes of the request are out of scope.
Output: 5:51
